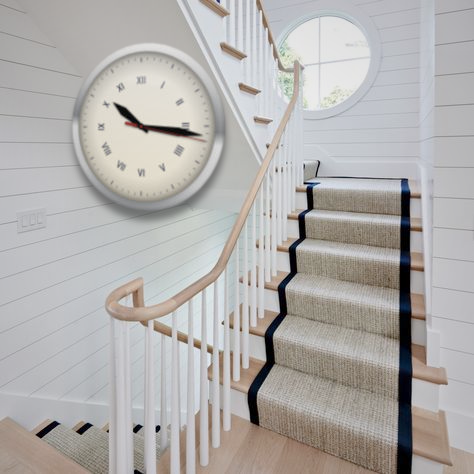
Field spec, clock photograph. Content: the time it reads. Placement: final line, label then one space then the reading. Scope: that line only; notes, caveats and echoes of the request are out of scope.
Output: 10:16:17
